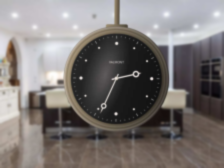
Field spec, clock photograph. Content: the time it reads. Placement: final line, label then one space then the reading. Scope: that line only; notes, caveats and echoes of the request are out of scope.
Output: 2:34
